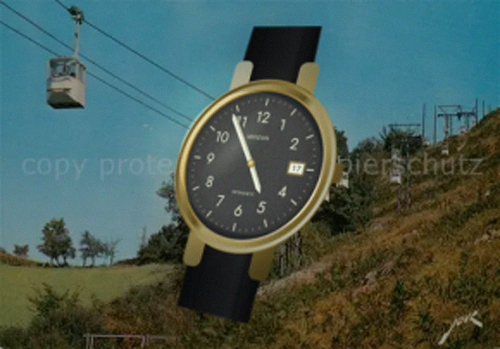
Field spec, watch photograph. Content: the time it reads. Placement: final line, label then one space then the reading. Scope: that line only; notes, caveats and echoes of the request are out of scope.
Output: 4:54
